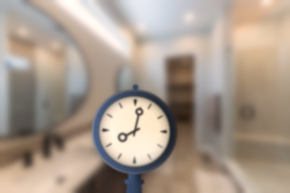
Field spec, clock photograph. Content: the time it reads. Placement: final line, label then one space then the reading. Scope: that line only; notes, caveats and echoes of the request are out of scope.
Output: 8:02
